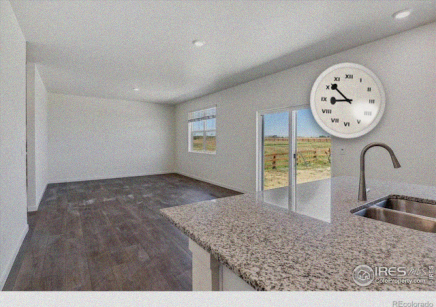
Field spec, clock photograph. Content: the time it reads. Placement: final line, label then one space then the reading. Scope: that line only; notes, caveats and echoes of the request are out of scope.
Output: 8:52
